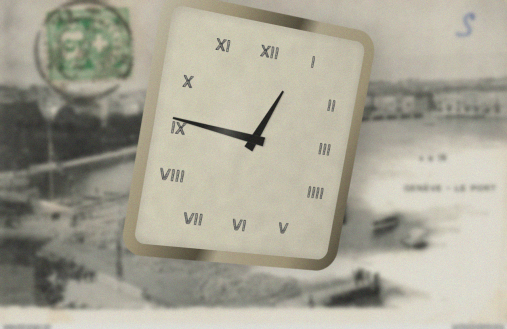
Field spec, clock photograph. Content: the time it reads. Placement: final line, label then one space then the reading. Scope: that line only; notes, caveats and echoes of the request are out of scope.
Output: 12:46
